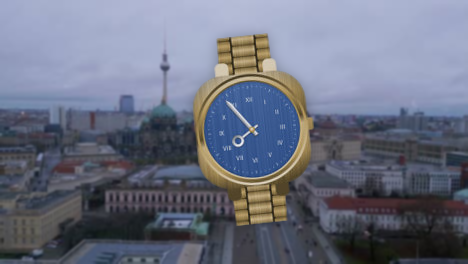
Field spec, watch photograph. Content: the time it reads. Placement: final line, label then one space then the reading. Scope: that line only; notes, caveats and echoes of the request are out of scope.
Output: 7:54
